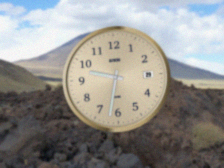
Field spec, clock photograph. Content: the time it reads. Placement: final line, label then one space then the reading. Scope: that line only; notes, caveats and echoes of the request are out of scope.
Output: 9:32
